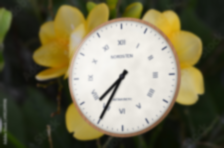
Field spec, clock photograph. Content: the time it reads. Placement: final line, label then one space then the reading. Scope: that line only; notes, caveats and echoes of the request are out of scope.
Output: 7:35
